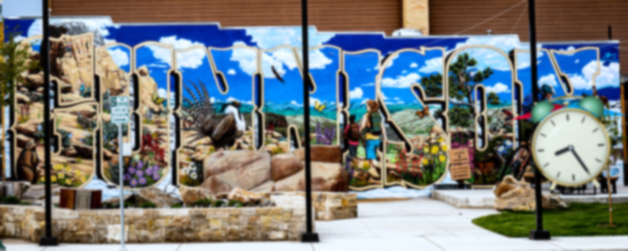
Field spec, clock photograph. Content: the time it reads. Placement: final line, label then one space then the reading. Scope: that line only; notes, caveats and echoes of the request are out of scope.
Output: 8:25
